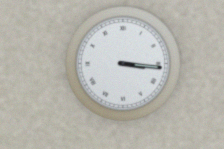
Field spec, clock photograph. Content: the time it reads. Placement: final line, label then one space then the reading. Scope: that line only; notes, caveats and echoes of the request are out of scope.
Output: 3:16
